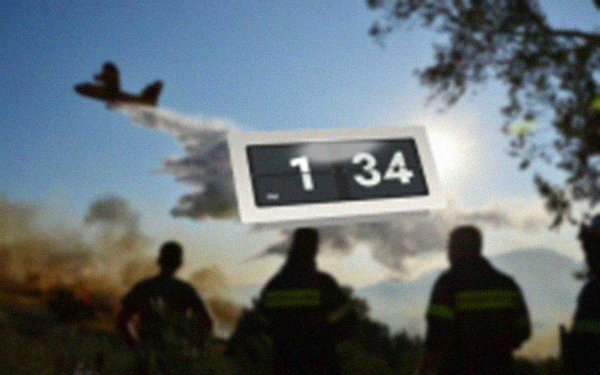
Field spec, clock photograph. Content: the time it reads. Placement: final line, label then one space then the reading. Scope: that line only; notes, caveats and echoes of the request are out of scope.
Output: 1:34
